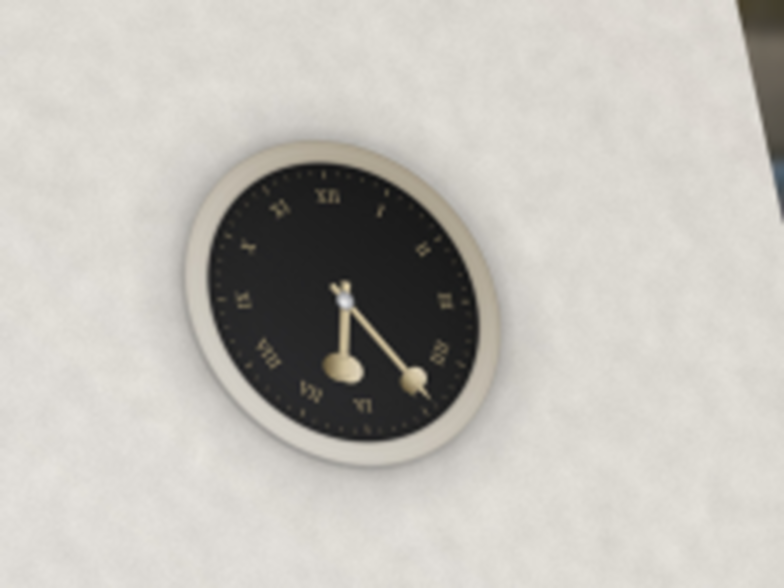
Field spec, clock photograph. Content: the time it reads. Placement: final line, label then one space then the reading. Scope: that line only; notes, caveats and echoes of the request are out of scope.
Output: 6:24
